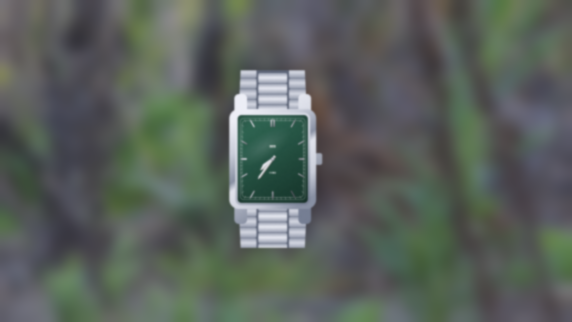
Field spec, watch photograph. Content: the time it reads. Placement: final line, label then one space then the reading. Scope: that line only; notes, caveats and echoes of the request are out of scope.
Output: 7:36
